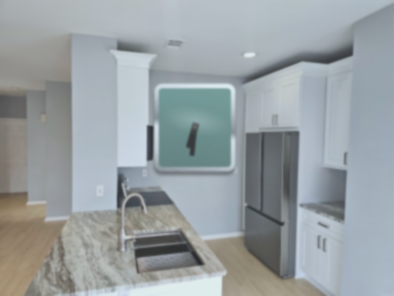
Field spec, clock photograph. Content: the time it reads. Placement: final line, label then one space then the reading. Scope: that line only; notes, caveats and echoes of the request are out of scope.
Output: 6:31
